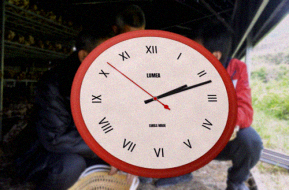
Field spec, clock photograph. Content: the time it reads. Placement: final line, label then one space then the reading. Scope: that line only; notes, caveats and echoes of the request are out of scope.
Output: 2:11:52
